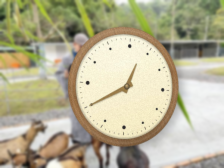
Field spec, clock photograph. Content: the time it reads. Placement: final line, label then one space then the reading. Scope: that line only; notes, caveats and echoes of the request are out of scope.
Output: 12:40
